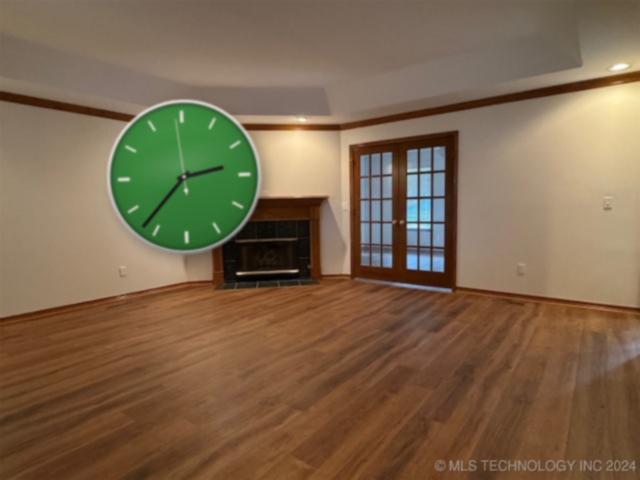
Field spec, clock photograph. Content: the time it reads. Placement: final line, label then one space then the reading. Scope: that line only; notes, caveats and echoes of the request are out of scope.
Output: 2:36:59
